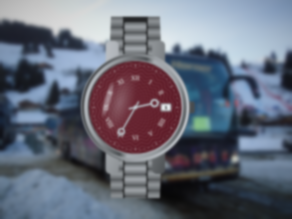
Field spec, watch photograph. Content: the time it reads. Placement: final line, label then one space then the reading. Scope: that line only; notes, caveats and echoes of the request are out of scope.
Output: 2:35
